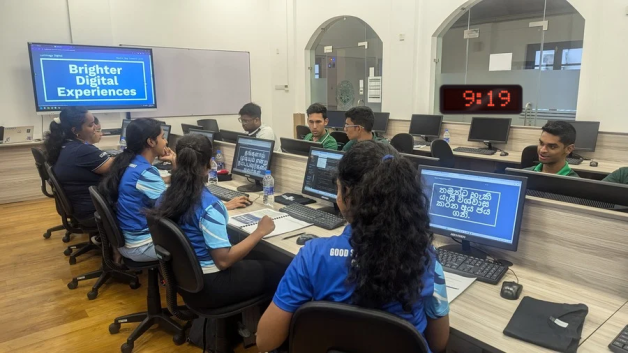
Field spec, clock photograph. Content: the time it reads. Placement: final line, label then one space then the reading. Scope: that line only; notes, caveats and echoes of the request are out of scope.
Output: 9:19
